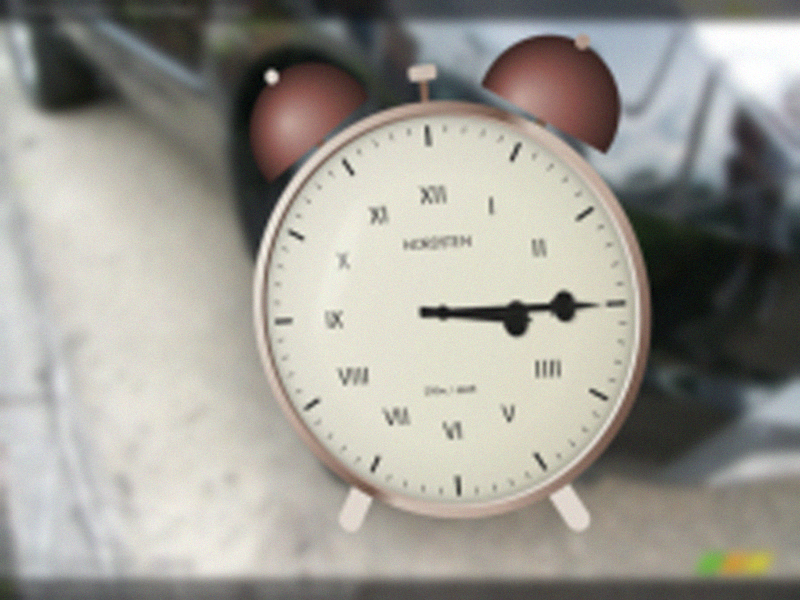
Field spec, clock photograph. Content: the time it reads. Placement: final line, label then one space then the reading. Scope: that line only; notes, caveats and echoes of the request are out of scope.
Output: 3:15
